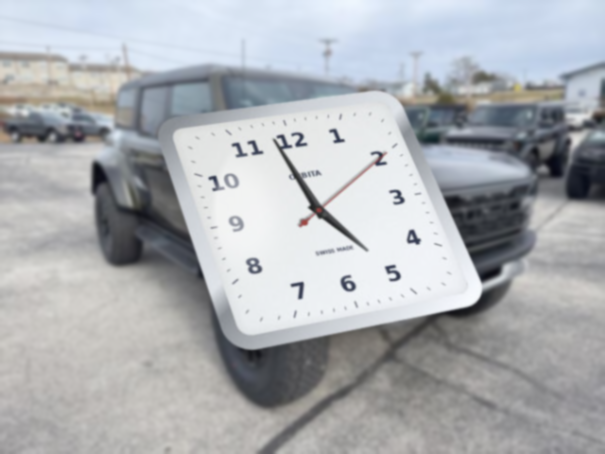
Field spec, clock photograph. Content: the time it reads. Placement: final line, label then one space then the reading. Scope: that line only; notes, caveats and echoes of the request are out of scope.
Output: 4:58:10
